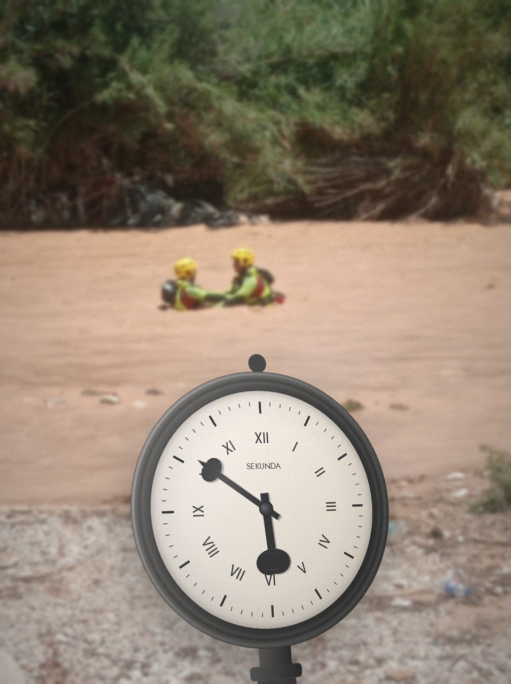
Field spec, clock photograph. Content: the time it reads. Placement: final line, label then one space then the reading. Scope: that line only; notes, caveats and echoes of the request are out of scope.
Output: 5:51
